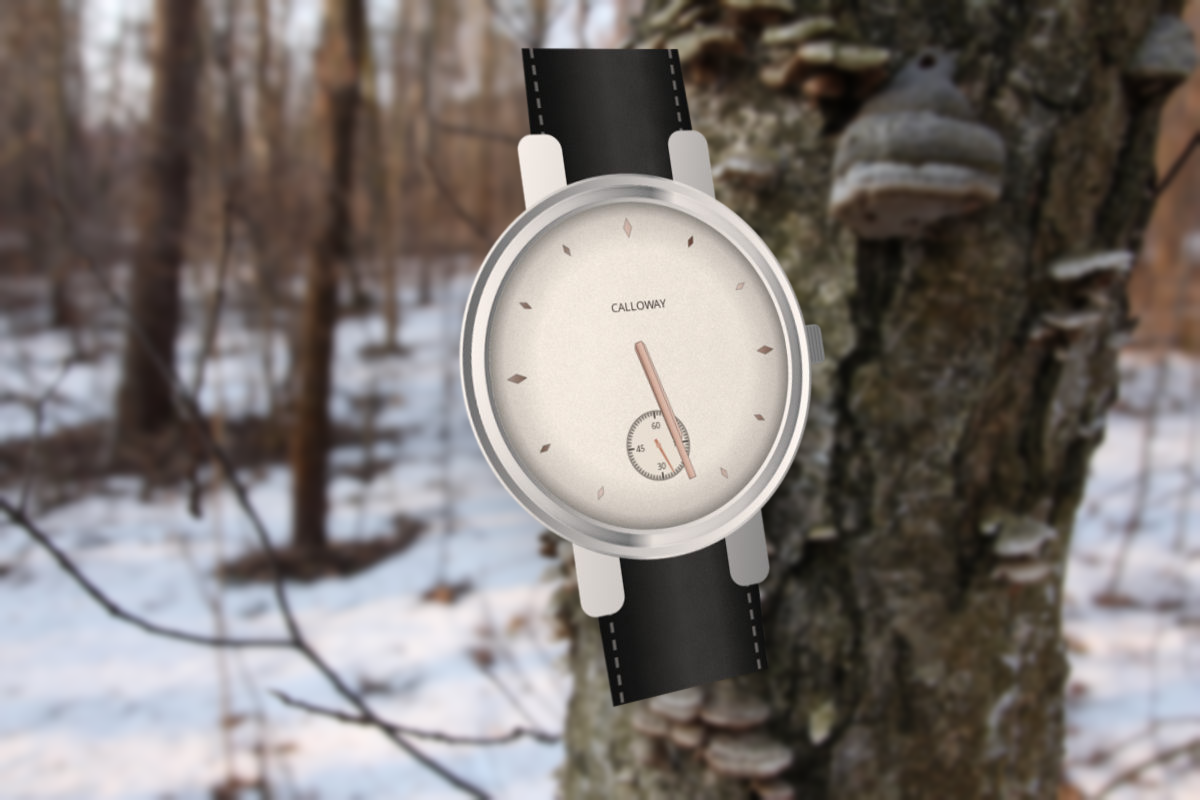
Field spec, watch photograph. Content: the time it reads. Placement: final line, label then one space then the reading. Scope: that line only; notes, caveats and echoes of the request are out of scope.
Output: 5:27:26
